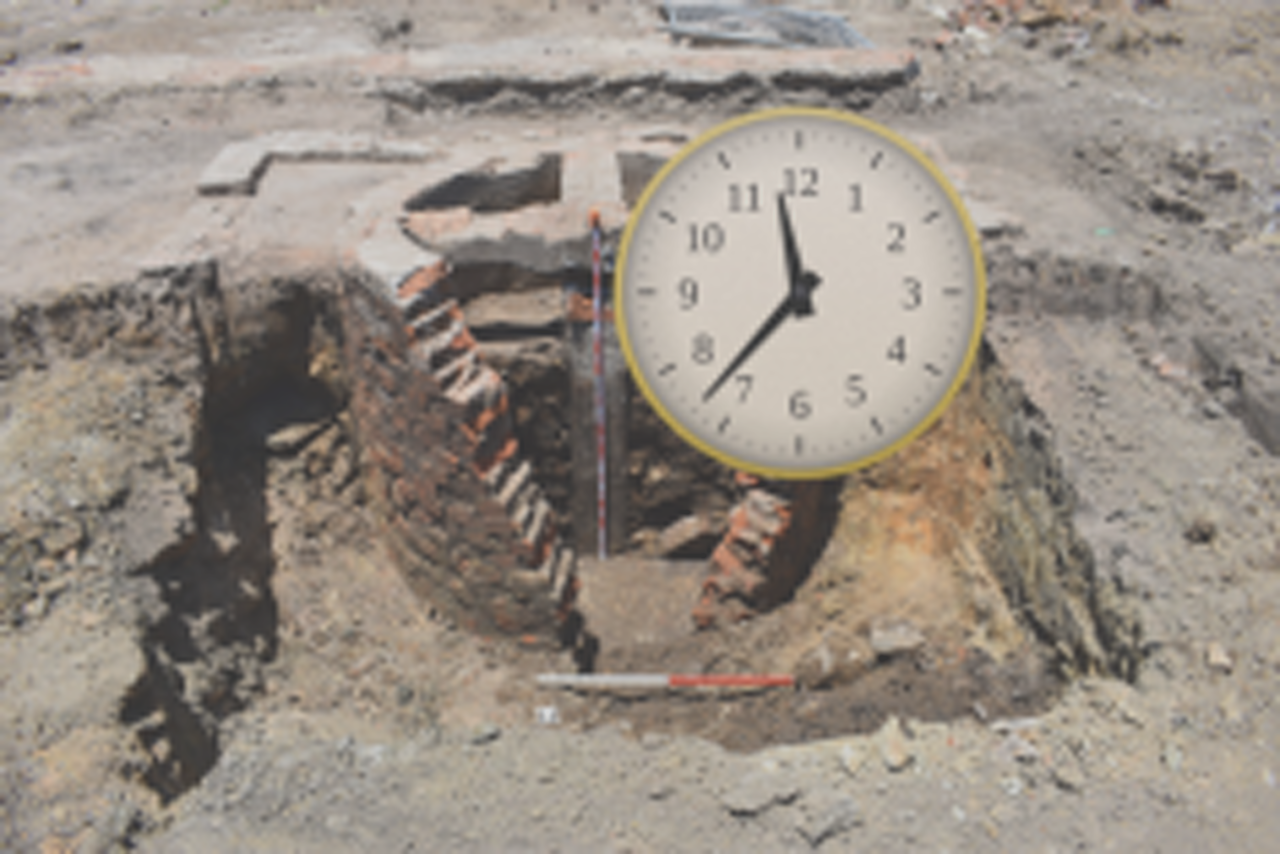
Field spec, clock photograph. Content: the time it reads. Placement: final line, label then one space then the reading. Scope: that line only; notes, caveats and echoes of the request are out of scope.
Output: 11:37
